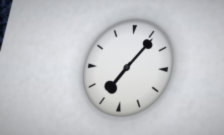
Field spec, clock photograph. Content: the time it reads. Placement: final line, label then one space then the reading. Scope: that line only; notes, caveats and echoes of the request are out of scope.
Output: 7:06
